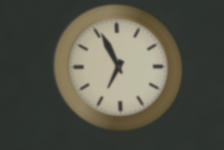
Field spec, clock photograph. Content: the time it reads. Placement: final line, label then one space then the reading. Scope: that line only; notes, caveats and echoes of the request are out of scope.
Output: 6:56
